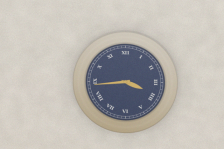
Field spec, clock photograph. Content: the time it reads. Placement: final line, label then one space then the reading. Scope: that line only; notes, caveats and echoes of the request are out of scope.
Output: 3:44
